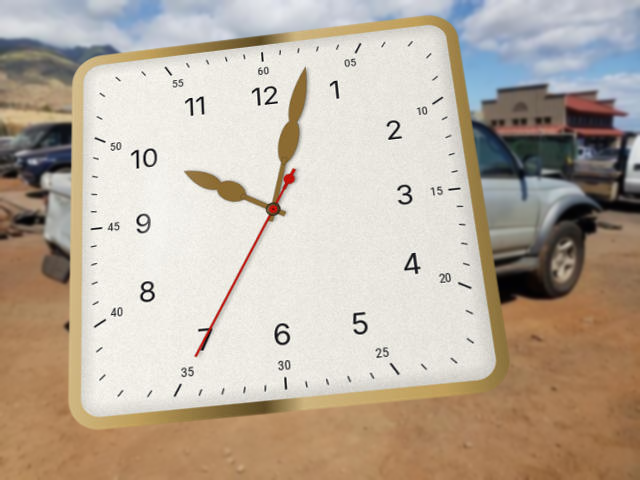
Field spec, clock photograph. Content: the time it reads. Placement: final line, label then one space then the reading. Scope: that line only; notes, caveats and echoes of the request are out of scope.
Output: 10:02:35
